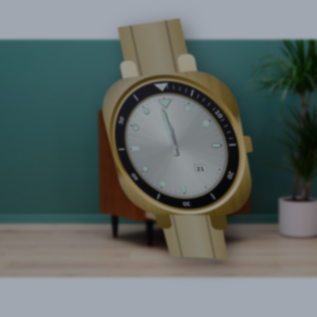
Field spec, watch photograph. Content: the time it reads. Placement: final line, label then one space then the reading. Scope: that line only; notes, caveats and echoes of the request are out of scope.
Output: 11:59
